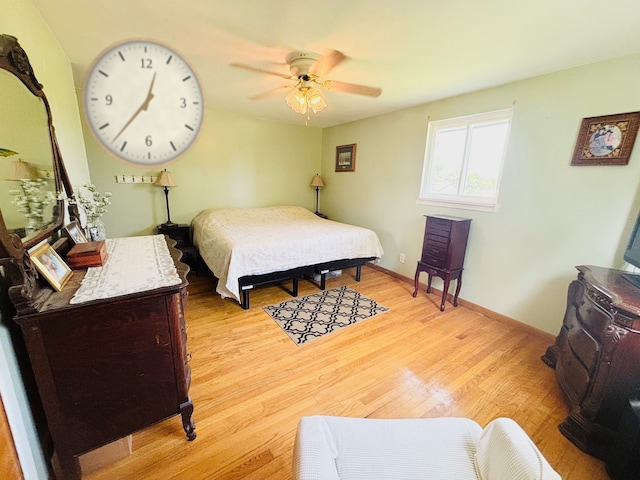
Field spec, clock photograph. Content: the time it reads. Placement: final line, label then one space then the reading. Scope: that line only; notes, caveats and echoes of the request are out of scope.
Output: 12:37
